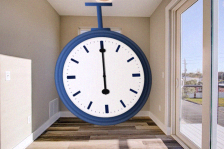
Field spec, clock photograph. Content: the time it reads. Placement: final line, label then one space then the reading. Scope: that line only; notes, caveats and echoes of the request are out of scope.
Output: 6:00
